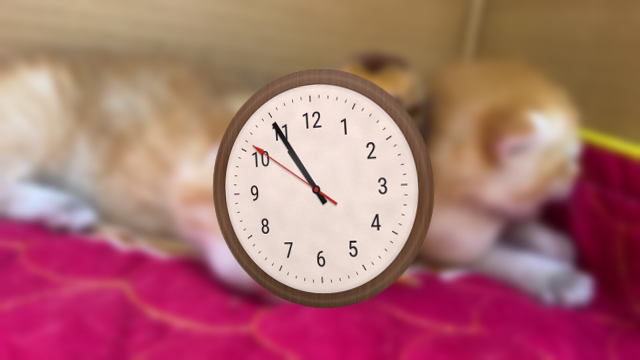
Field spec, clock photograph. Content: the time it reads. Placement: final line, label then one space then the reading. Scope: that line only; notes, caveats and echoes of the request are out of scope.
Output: 10:54:51
